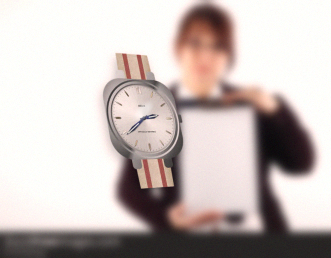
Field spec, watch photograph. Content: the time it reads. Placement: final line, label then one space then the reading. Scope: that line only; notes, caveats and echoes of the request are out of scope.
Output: 2:39
